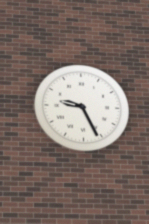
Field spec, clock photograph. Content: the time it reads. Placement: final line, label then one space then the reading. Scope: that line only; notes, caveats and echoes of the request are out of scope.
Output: 9:26
